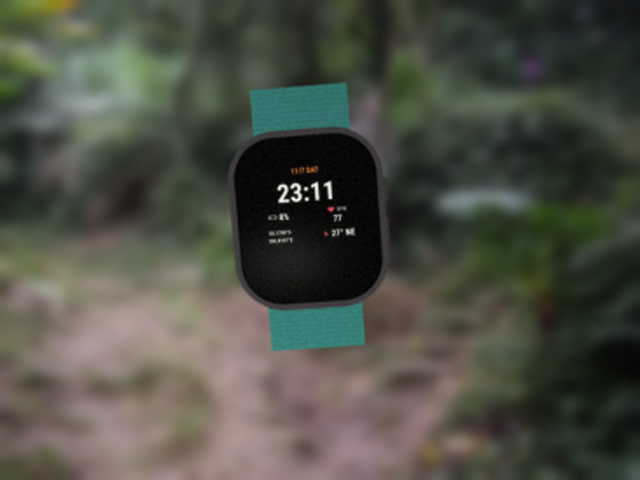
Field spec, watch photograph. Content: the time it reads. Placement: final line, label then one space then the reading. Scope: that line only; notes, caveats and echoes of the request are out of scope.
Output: 23:11
